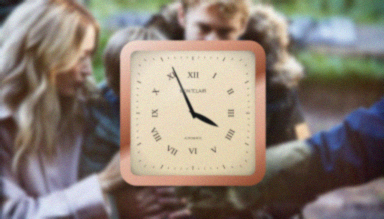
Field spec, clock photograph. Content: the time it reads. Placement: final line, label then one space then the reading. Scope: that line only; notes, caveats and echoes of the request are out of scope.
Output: 3:56
